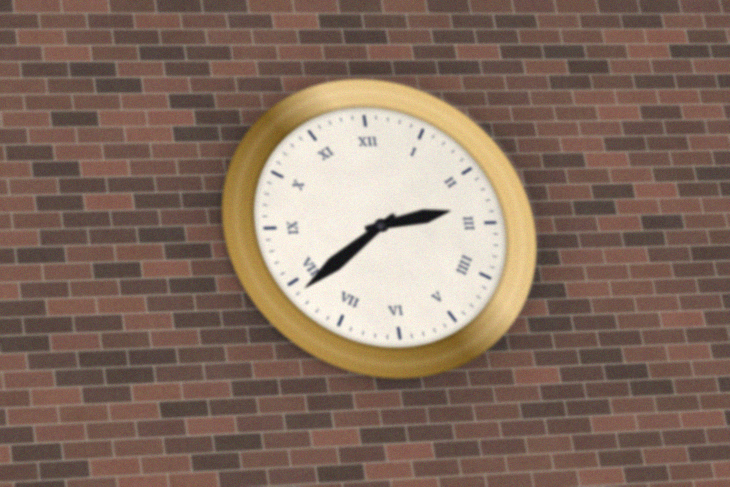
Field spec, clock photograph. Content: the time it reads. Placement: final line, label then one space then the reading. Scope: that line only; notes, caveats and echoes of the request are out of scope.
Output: 2:39
